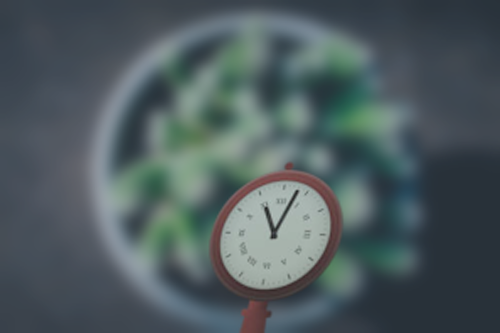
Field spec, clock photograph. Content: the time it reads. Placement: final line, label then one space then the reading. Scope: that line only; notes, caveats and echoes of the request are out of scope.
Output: 11:03
